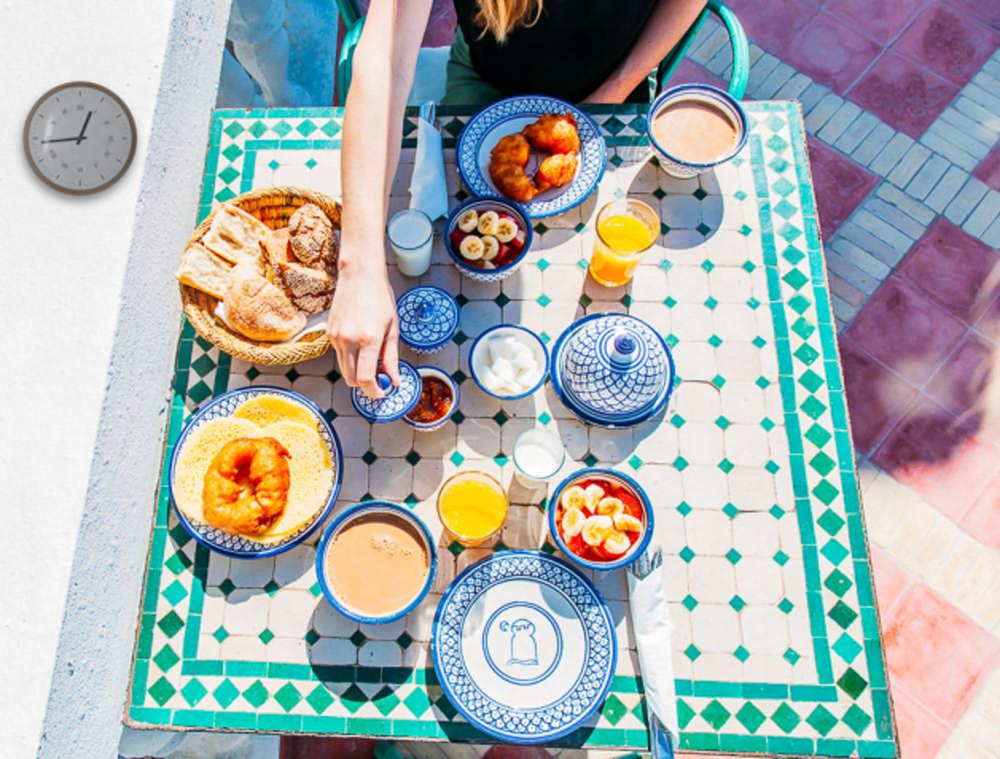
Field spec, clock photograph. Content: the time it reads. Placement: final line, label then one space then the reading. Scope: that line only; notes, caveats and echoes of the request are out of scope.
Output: 12:44
